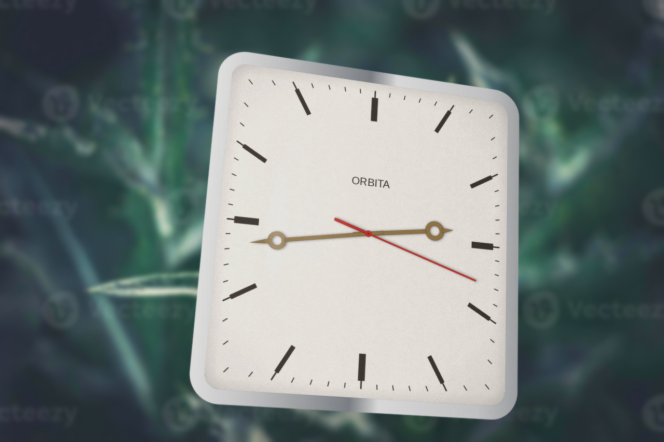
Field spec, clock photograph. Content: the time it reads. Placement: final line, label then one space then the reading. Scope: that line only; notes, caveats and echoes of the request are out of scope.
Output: 2:43:18
